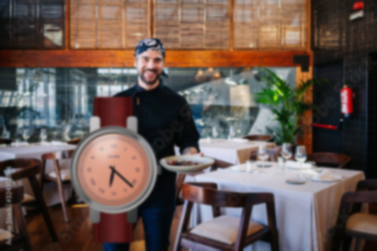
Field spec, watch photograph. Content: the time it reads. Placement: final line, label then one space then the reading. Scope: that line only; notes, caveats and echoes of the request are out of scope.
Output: 6:22
